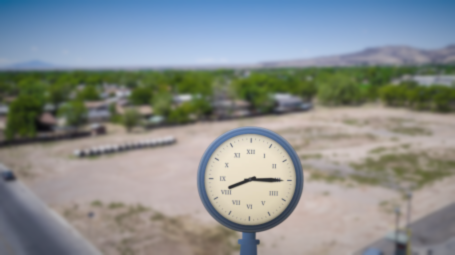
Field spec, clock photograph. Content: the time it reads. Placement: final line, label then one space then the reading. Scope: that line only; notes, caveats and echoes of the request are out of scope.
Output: 8:15
